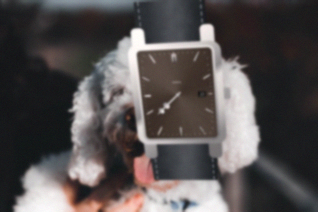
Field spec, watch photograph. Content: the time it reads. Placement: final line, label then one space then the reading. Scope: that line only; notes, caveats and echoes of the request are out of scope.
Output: 7:38
